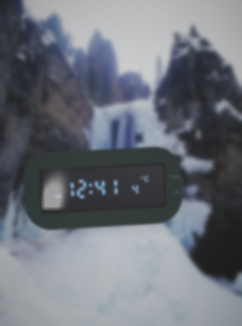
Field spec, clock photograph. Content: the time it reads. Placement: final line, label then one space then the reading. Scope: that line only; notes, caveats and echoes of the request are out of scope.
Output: 12:41
